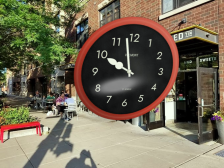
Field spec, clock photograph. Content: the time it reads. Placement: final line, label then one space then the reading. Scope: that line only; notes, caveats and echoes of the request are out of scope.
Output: 9:58
